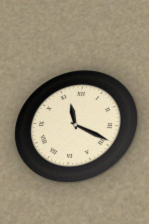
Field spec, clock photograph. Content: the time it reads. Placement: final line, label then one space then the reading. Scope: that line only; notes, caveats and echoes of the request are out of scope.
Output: 11:19
